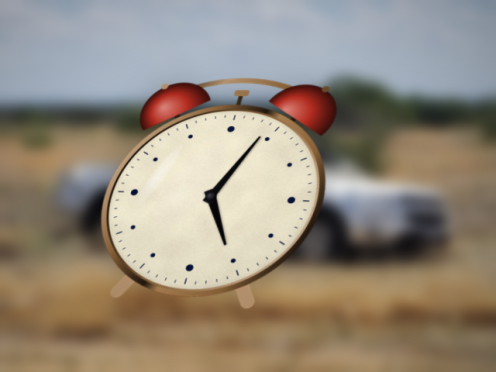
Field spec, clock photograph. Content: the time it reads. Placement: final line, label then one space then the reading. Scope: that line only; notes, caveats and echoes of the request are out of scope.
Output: 5:04
